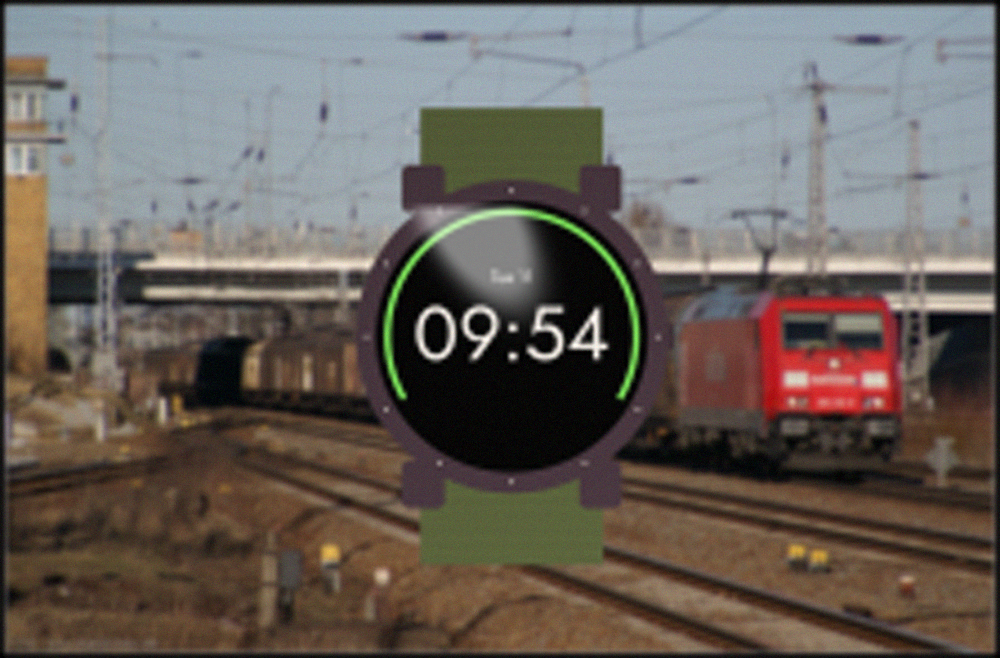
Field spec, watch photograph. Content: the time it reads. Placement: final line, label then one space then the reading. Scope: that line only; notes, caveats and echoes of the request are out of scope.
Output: 9:54
